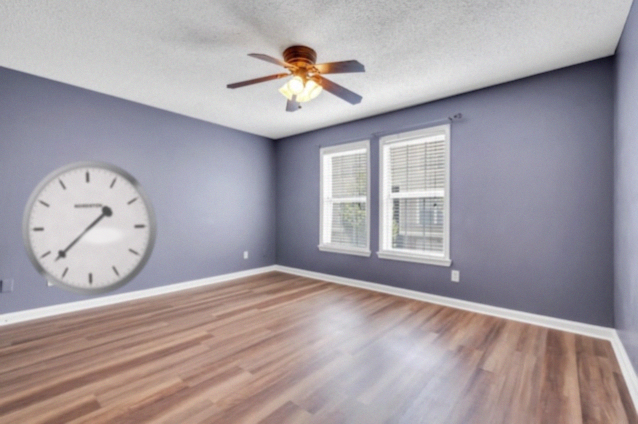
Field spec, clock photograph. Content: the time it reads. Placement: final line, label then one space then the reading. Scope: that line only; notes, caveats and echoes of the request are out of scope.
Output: 1:38
